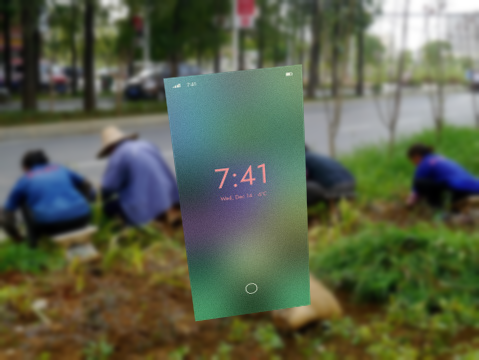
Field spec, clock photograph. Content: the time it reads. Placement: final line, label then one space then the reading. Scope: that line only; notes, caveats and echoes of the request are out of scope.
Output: 7:41
